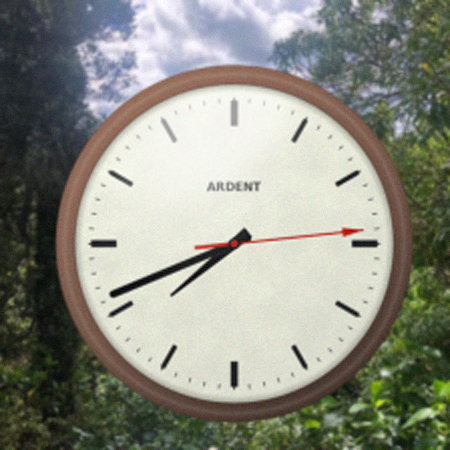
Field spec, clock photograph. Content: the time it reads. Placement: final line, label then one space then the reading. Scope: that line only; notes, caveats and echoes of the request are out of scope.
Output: 7:41:14
